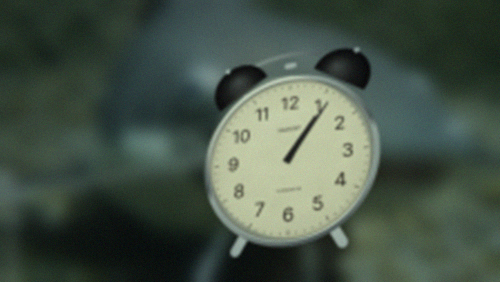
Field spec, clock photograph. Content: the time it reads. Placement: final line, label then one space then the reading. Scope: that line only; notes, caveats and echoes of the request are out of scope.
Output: 1:06
